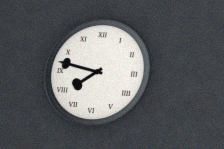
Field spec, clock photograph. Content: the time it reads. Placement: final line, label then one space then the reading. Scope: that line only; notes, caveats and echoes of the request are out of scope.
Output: 7:47
